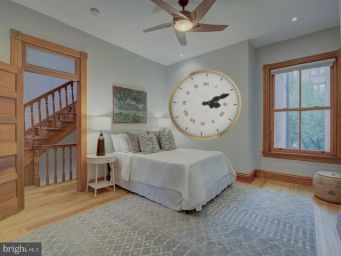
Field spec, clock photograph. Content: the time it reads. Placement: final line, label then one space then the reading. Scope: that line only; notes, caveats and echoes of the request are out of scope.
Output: 3:11
